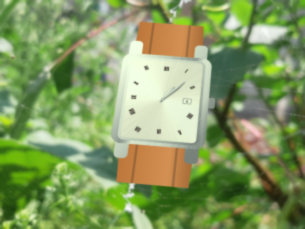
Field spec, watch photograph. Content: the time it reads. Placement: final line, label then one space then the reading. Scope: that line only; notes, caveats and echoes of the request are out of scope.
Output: 1:07
